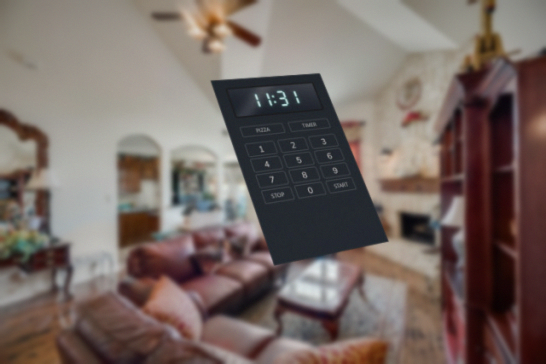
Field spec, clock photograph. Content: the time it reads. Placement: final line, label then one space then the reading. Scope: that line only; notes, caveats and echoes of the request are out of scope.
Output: 11:31
